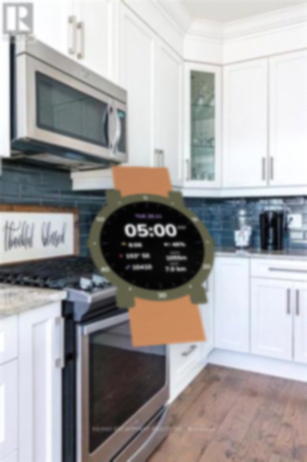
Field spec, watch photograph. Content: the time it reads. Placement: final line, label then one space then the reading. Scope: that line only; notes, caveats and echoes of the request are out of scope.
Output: 5:00
